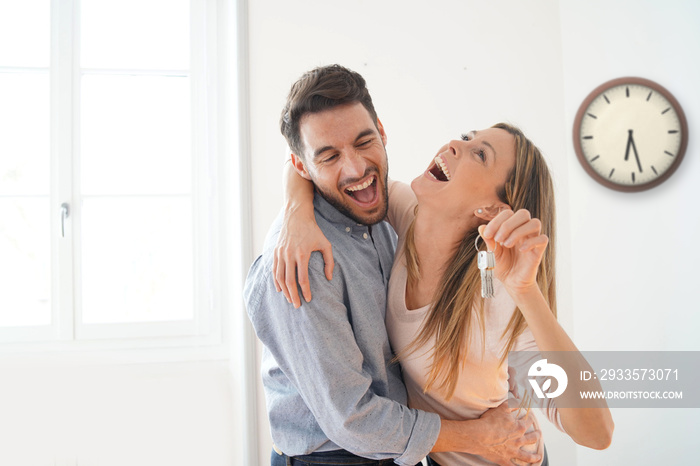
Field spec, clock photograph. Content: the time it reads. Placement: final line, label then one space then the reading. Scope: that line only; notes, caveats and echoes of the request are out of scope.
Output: 6:28
